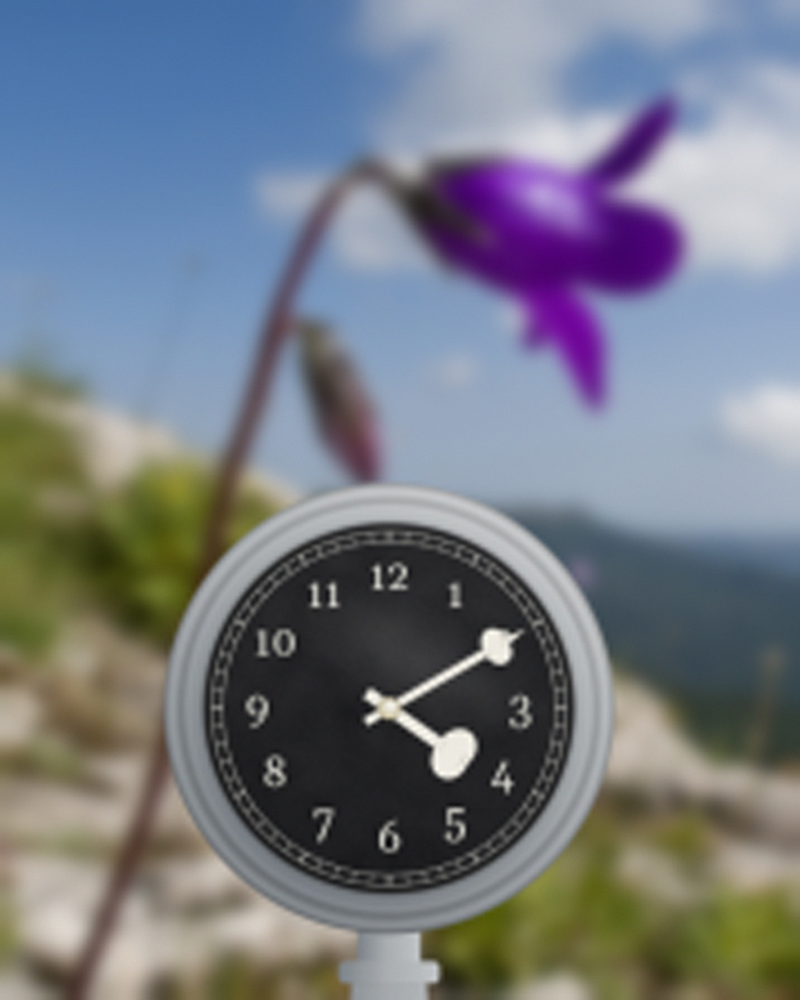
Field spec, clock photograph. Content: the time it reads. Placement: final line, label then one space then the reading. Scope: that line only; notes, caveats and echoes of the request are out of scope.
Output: 4:10
